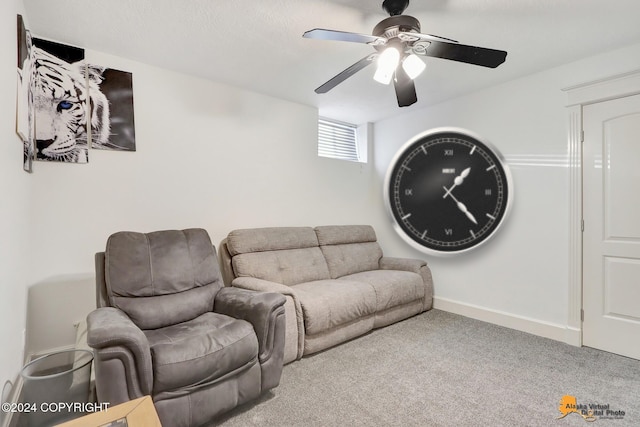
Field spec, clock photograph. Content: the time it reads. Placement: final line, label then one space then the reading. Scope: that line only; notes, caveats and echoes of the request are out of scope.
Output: 1:23
